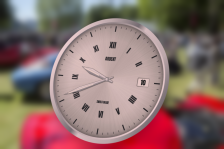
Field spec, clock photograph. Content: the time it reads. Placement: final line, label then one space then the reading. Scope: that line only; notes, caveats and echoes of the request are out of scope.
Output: 9:41
